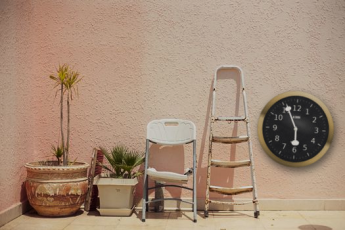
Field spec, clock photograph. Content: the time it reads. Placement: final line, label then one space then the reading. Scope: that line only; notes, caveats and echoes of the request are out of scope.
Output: 5:56
